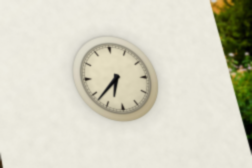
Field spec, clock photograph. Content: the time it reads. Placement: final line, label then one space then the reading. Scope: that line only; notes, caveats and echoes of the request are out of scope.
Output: 6:38
